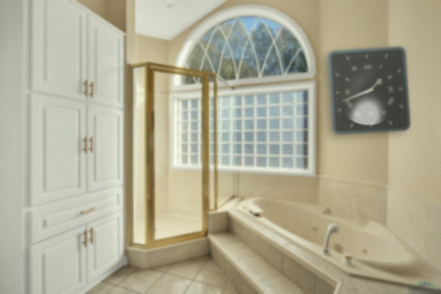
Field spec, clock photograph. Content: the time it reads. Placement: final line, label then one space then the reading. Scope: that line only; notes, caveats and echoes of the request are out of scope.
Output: 1:42
